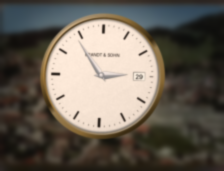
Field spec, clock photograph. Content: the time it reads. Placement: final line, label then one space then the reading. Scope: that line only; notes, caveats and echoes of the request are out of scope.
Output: 2:54
